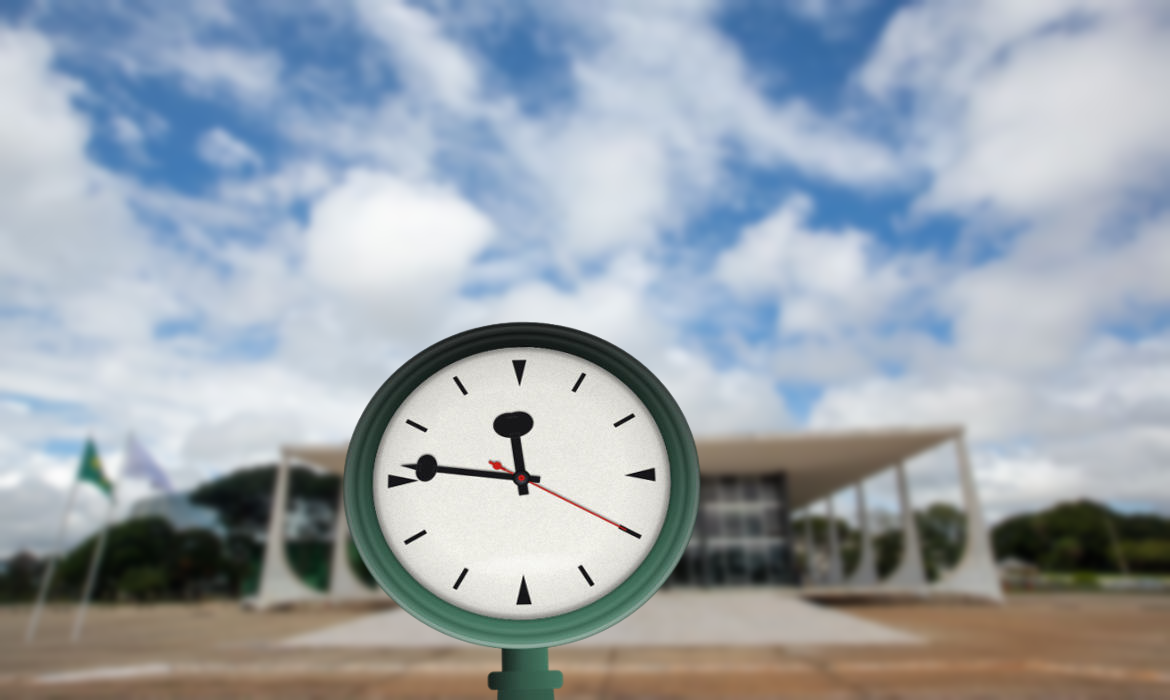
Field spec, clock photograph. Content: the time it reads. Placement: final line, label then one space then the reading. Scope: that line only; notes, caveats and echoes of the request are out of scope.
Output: 11:46:20
